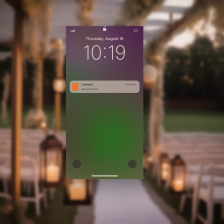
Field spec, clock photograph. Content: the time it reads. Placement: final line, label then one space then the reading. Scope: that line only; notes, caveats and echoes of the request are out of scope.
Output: 10:19
